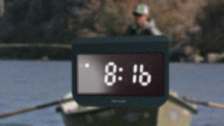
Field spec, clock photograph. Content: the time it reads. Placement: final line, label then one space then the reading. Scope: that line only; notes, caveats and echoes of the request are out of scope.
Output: 8:16
